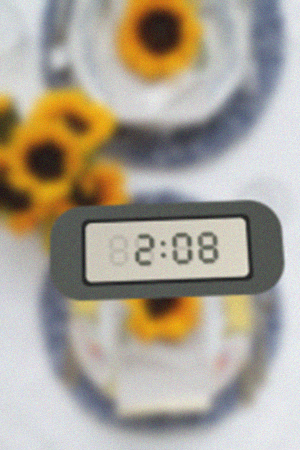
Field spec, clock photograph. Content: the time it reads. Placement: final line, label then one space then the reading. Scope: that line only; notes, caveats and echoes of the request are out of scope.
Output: 2:08
